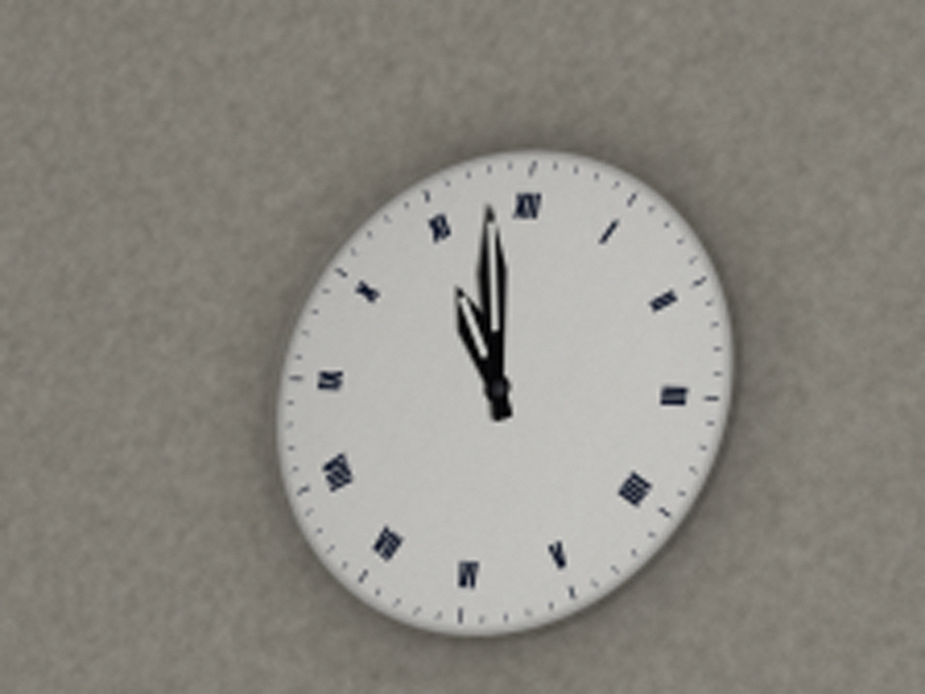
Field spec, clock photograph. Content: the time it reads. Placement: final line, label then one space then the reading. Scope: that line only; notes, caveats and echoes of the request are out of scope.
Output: 10:58
